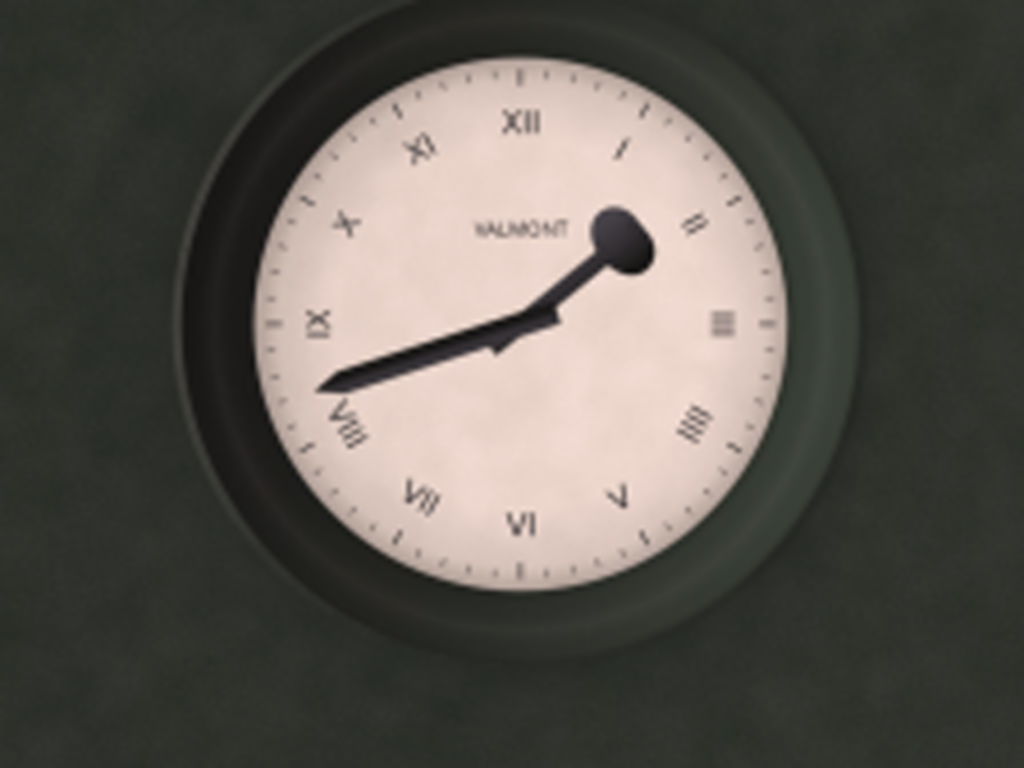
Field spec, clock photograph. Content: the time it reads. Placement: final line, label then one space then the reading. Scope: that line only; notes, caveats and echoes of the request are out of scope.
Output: 1:42
